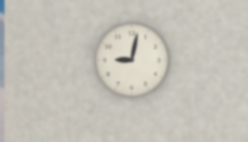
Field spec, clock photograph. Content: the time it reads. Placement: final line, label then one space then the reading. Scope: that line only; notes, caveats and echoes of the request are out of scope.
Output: 9:02
